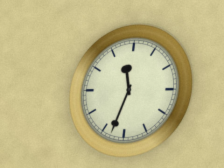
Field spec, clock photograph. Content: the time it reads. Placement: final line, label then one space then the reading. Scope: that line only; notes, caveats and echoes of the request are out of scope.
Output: 11:33
